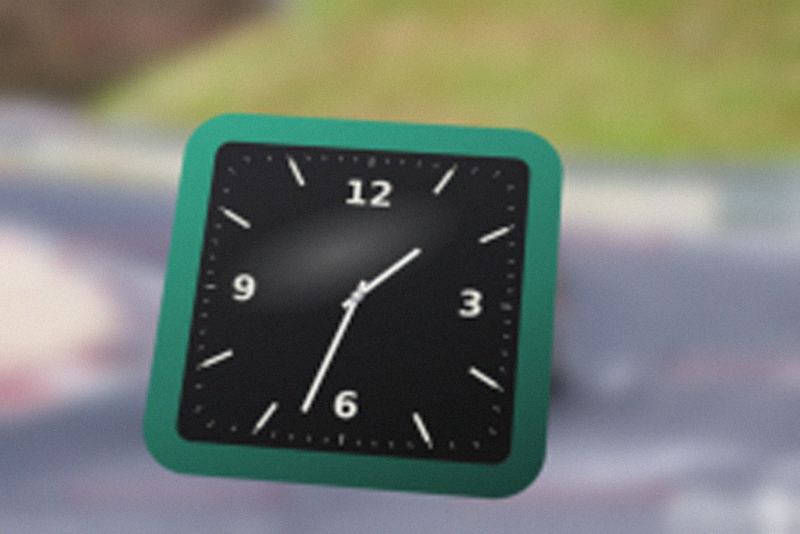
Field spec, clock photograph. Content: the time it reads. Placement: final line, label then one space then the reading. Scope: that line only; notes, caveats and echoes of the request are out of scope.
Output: 1:33
